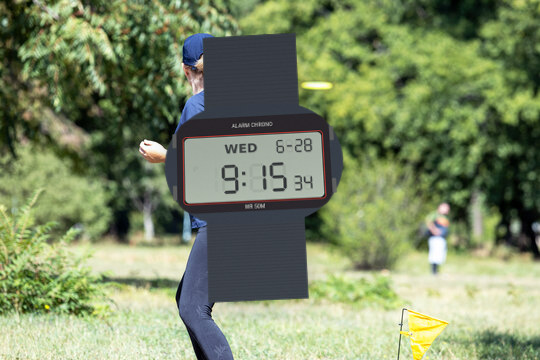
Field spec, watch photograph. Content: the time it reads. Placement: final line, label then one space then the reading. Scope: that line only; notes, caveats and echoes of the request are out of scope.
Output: 9:15:34
